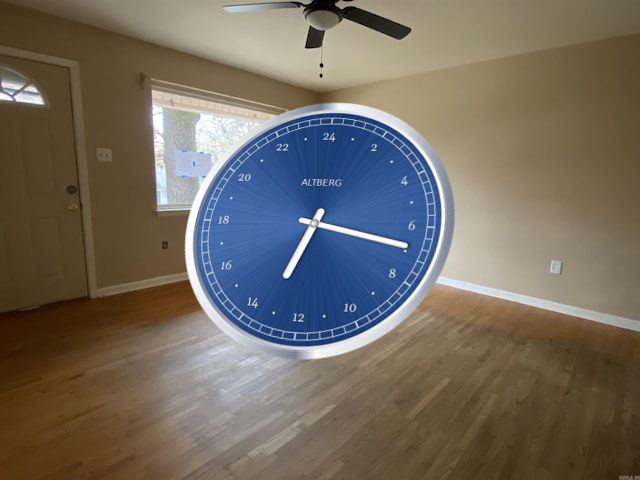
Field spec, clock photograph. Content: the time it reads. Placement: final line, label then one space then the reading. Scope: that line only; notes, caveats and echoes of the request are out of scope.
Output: 13:17
